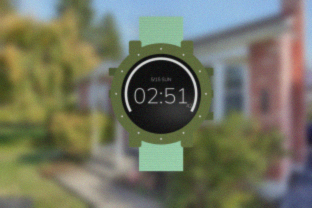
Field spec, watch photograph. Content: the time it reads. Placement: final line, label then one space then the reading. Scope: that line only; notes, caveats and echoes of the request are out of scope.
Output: 2:51
